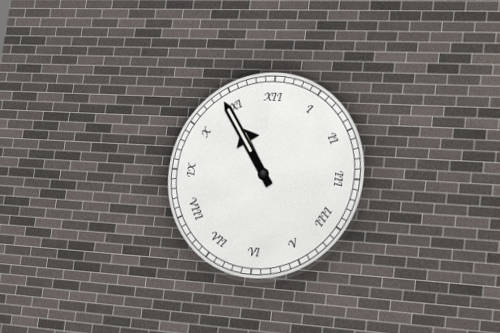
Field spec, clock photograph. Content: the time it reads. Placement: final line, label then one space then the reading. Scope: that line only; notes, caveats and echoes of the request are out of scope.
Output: 10:54
